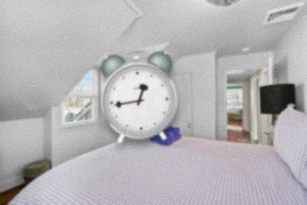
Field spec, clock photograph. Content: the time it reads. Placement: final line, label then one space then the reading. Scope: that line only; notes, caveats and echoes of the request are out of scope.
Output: 12:44
